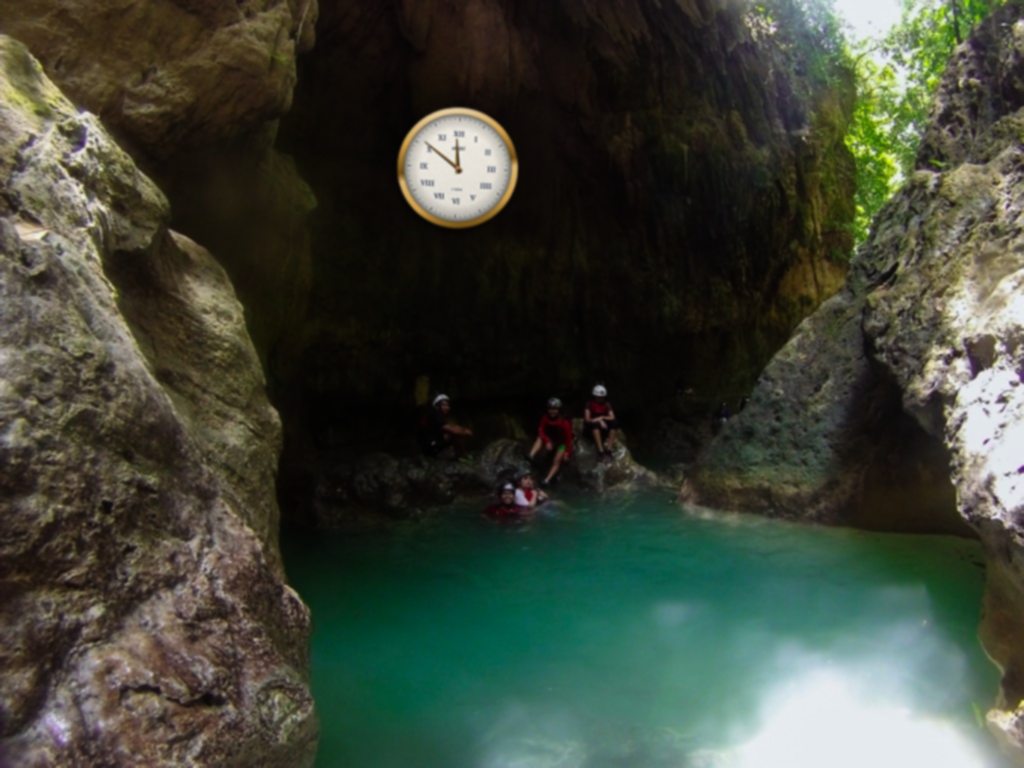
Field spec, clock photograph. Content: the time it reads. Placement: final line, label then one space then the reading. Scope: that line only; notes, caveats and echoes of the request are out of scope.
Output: 11:51
